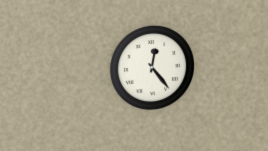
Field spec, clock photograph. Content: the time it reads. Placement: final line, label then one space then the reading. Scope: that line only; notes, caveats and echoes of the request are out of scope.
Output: 12:24
